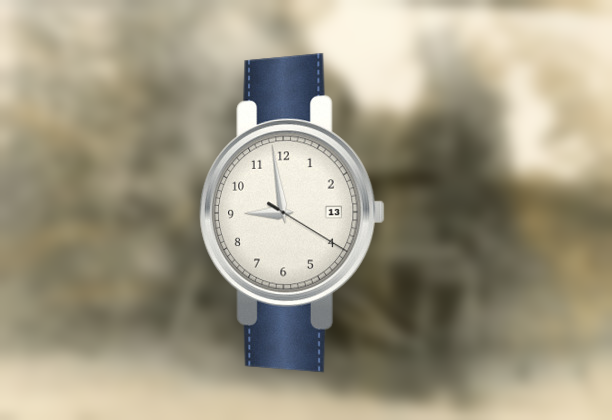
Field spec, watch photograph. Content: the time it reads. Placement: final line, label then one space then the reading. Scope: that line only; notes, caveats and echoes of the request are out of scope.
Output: 8:58:20
